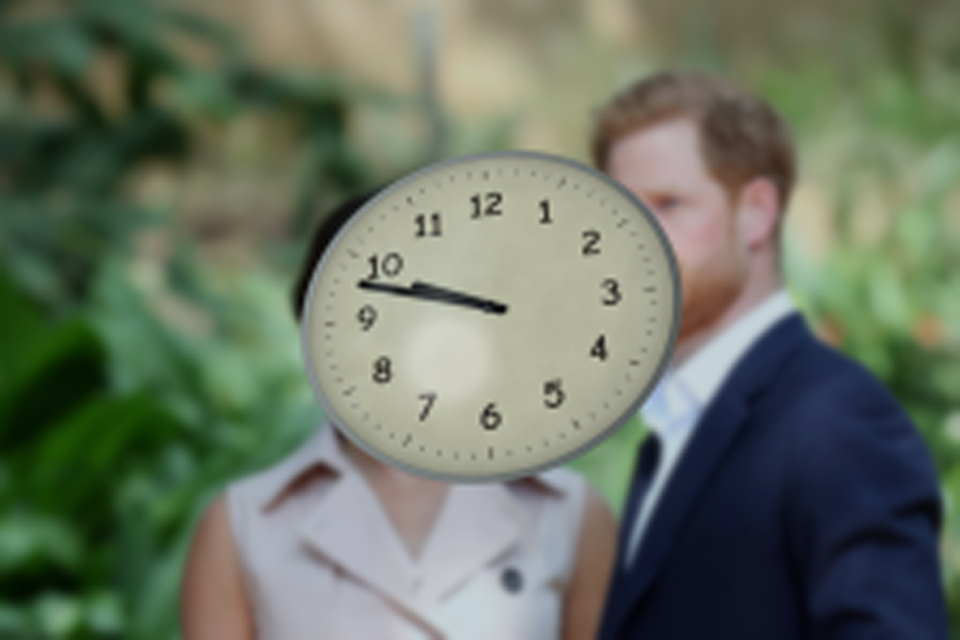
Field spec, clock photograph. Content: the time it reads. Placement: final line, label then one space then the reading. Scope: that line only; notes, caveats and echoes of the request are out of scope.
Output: 9:48
